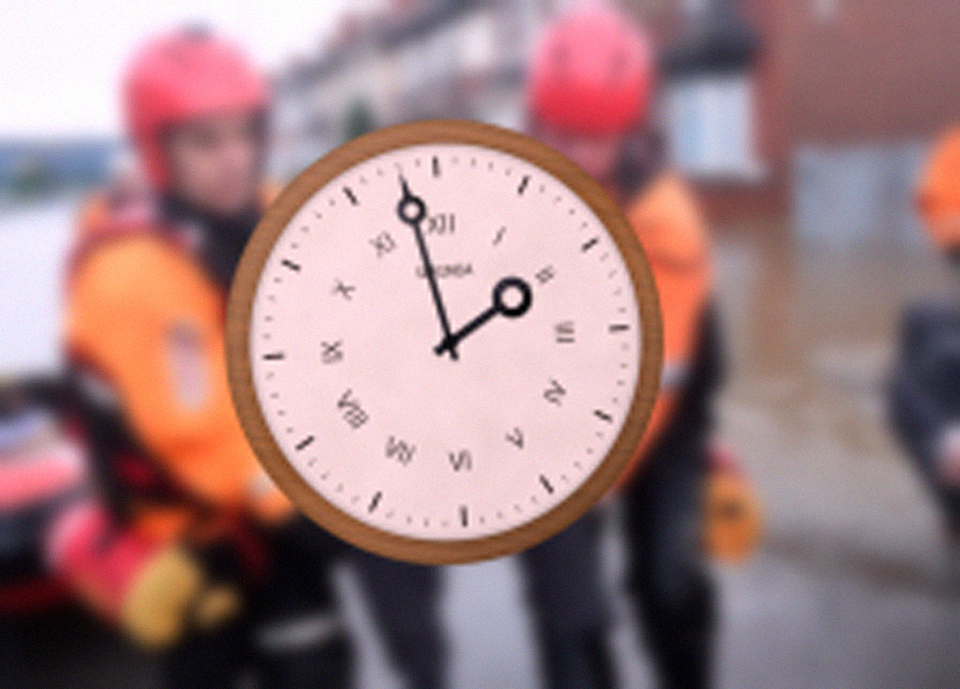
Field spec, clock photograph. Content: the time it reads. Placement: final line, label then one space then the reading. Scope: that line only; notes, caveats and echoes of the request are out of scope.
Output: 1:58
